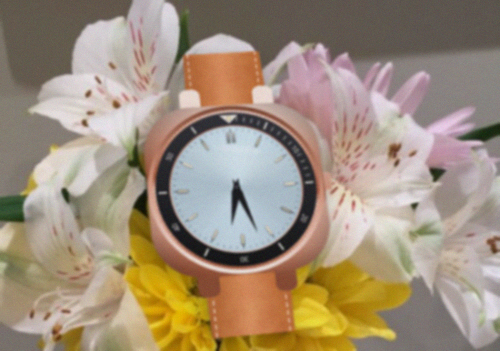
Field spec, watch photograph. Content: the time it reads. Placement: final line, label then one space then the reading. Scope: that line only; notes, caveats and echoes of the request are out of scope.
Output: 6:27
